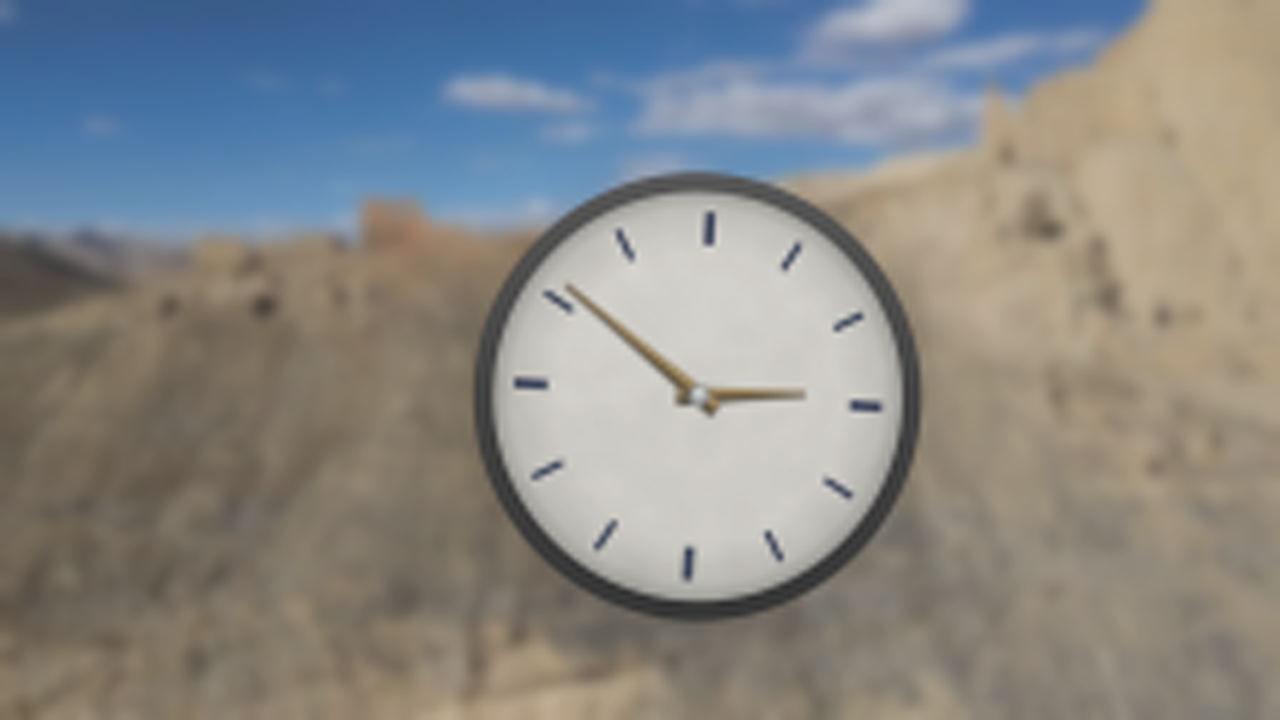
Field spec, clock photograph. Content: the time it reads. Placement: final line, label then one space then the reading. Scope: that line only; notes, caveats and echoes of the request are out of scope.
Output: 2:51
